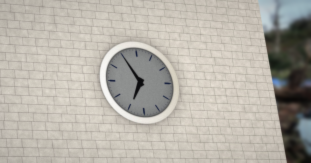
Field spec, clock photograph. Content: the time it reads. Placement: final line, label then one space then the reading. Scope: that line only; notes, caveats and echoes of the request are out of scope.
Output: 6:55
